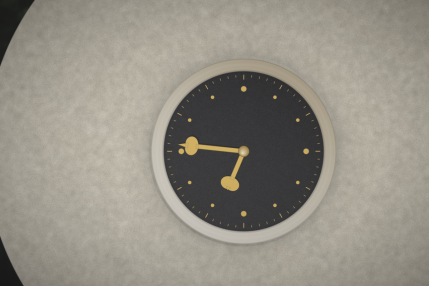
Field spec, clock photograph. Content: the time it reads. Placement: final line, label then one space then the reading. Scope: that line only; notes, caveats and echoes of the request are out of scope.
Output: 6:46
